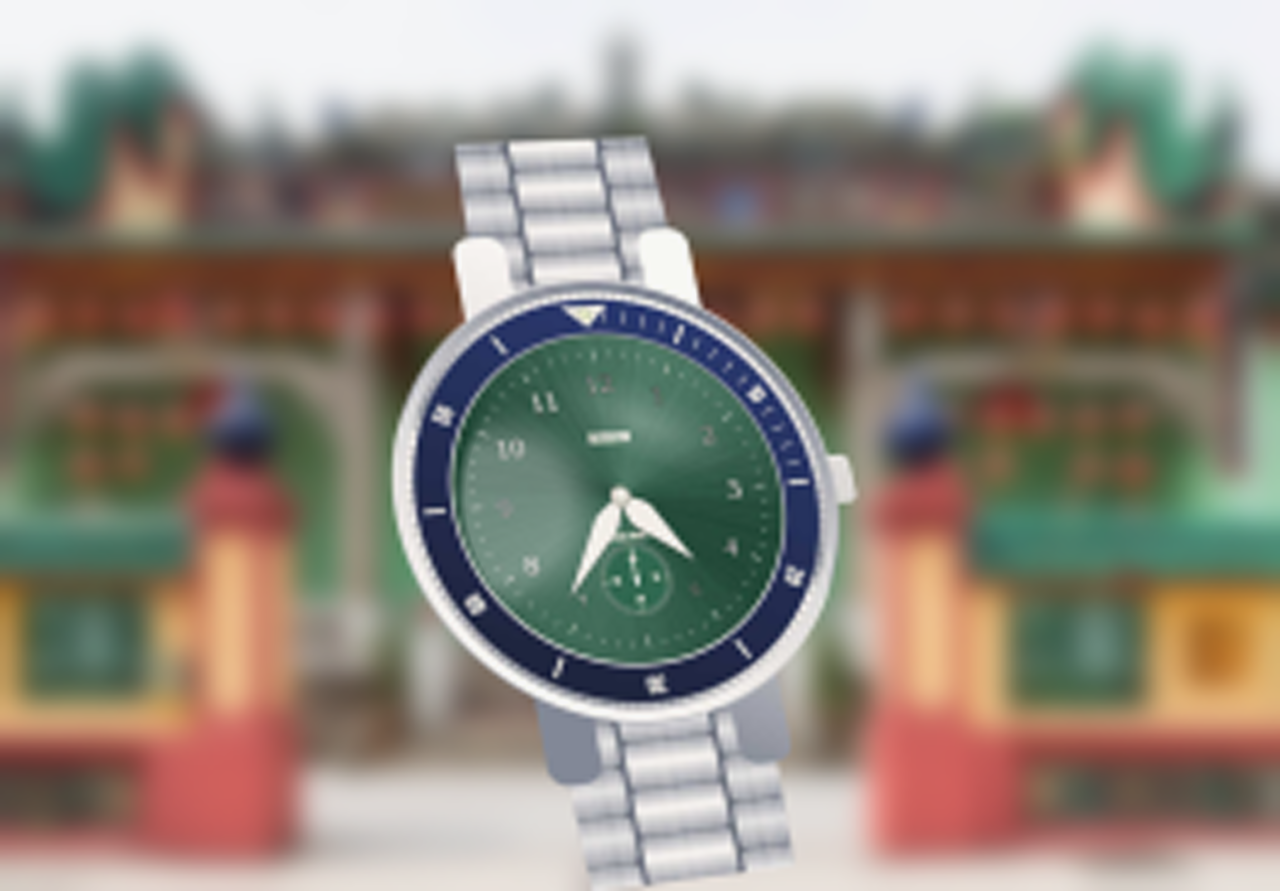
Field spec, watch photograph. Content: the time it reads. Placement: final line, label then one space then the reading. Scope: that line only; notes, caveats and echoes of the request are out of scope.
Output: 4:36
